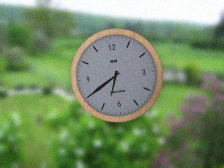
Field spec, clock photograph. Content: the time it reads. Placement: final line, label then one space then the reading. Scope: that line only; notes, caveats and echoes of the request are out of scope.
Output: 6:40
